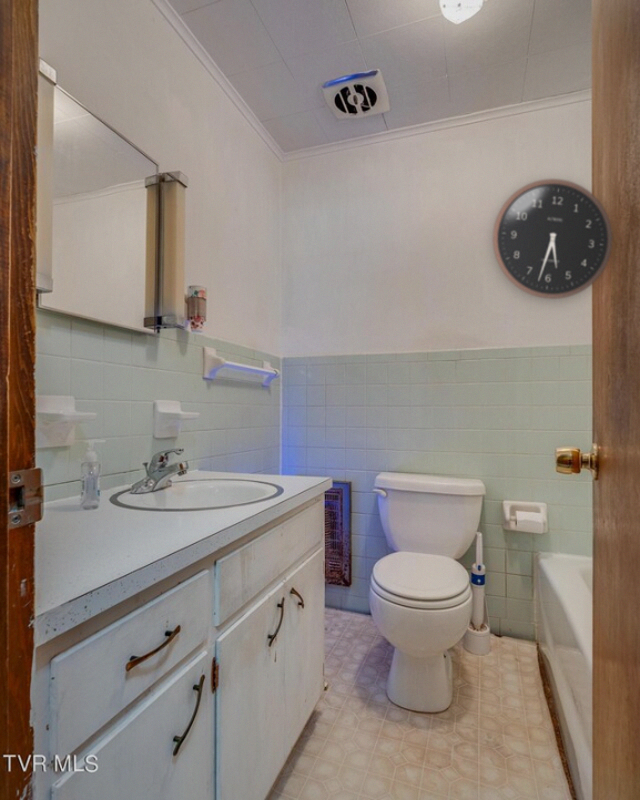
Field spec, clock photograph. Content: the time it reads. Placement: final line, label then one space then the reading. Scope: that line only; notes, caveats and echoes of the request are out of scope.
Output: 5:32
